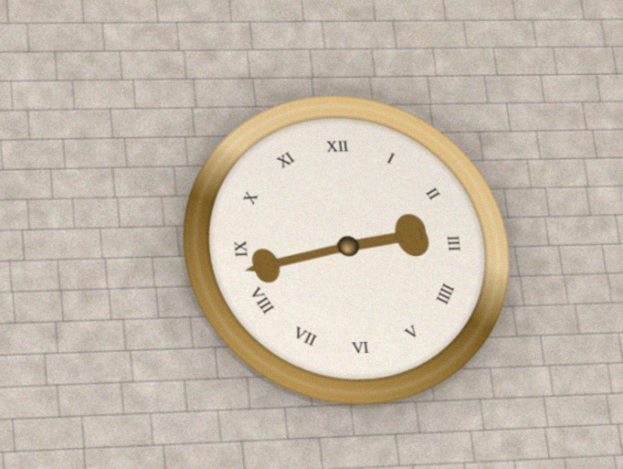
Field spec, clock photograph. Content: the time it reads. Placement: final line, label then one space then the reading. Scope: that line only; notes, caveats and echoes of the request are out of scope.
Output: 2:43
